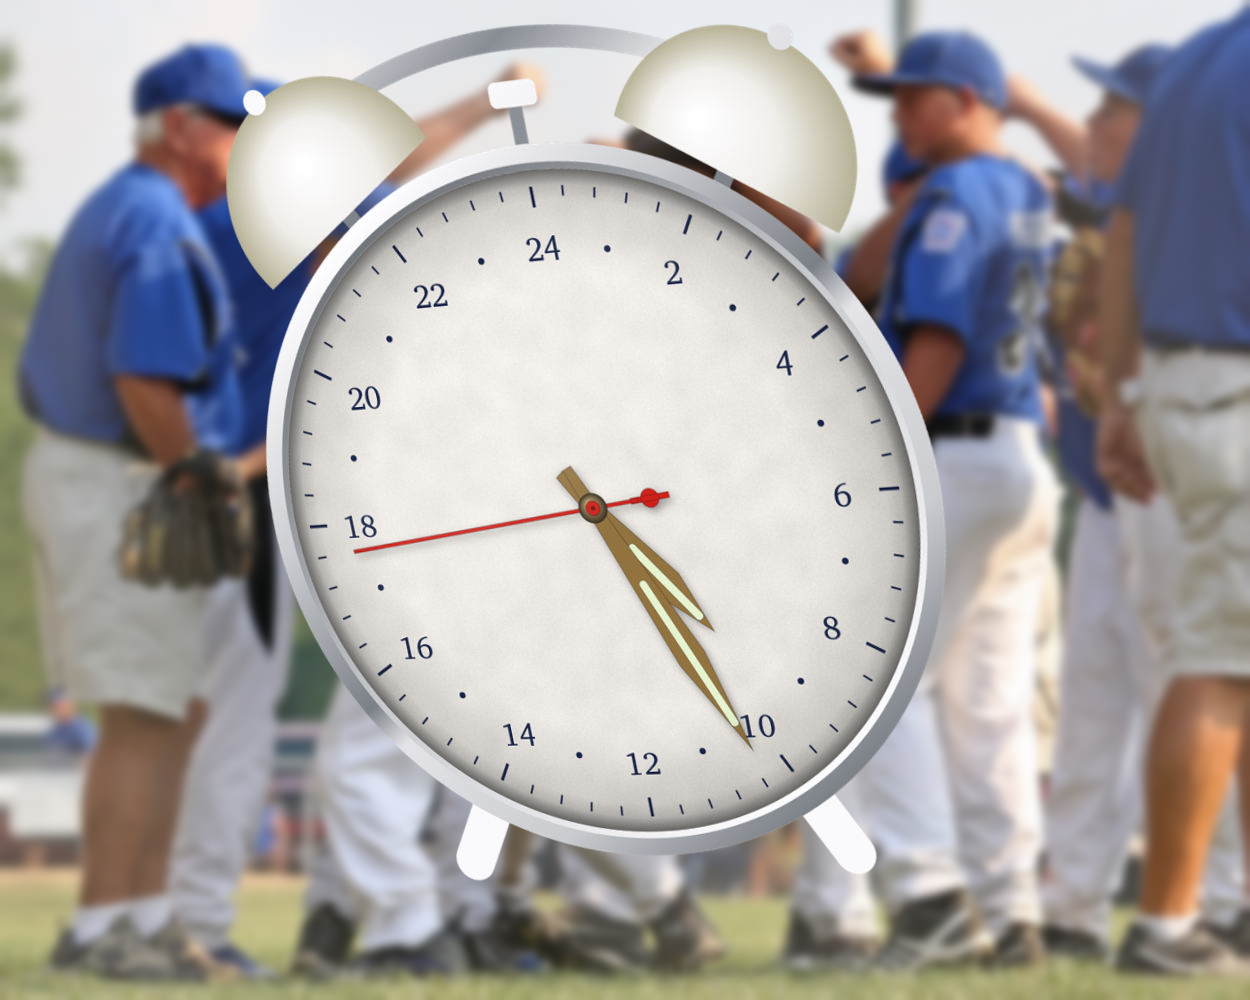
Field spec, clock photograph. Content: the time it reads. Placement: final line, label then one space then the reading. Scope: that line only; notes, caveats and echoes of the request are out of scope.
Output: 9:25:44
